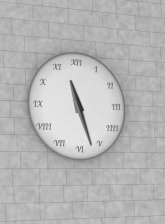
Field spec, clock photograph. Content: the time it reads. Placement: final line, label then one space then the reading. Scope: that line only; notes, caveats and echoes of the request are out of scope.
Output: 11:27
